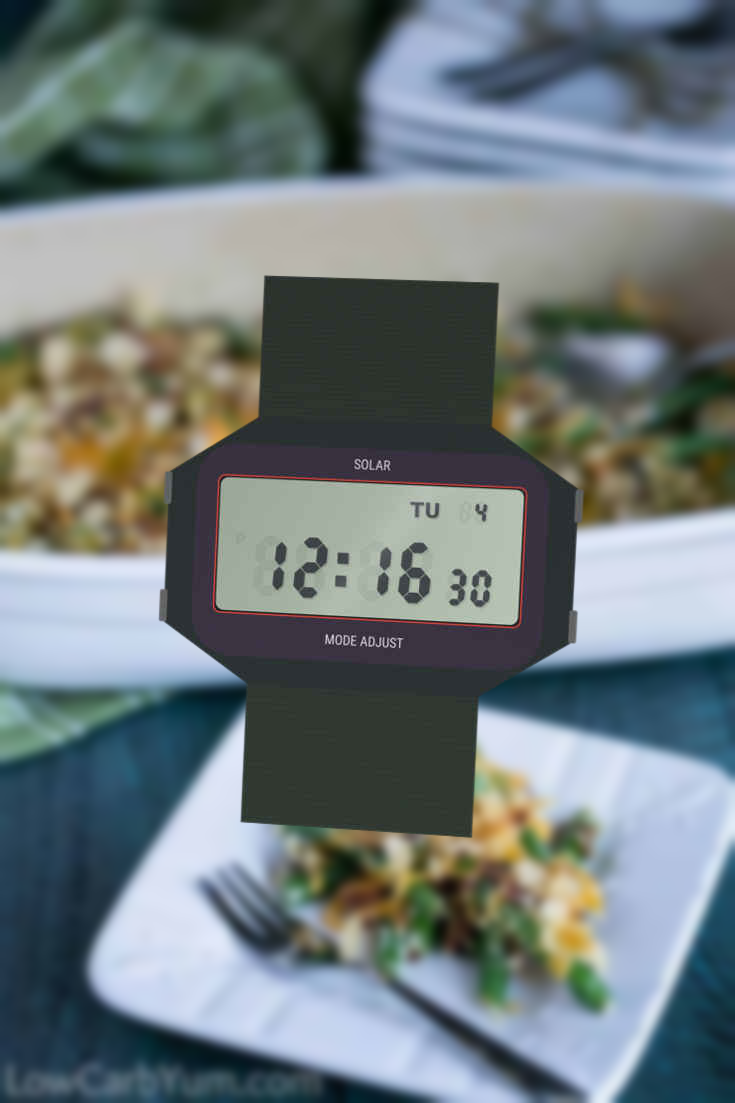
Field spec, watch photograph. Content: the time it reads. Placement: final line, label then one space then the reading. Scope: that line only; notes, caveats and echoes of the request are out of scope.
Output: 12:16:30
